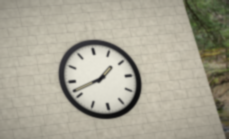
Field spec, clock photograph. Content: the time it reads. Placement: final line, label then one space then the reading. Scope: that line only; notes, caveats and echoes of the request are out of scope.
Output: 1:42
